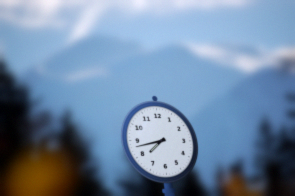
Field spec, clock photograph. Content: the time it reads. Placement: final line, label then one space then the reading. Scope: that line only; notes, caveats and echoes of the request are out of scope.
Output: 7:43
